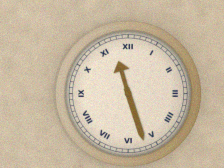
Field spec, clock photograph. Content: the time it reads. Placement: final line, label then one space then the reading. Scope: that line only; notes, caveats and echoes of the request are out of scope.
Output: 11:27
